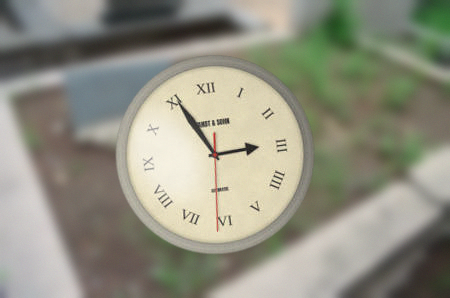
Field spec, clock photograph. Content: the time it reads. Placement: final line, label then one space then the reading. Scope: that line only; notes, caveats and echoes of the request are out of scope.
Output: 2:55:31
